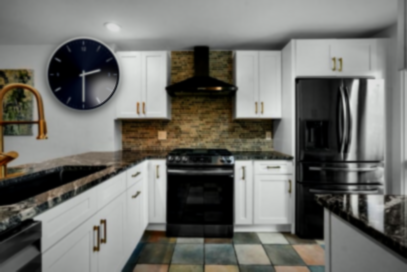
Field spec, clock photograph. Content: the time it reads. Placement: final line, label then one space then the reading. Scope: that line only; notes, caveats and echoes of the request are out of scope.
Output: 2:30
